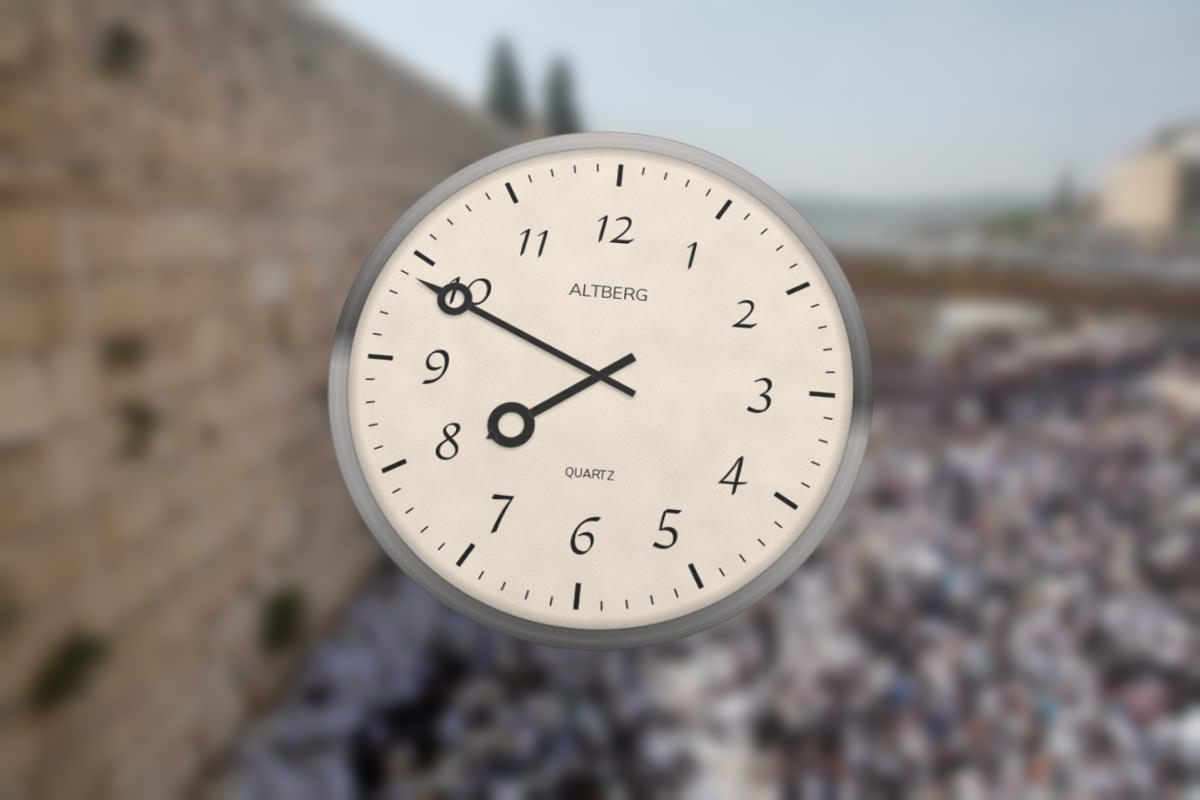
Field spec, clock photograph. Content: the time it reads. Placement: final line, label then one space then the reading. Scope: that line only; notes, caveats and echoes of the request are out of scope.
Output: 7:49
